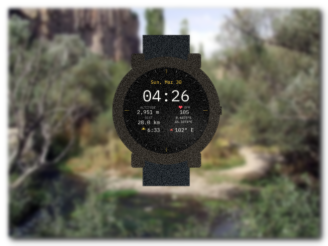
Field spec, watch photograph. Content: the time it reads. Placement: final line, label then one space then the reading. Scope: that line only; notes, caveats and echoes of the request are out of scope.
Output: 4:26
